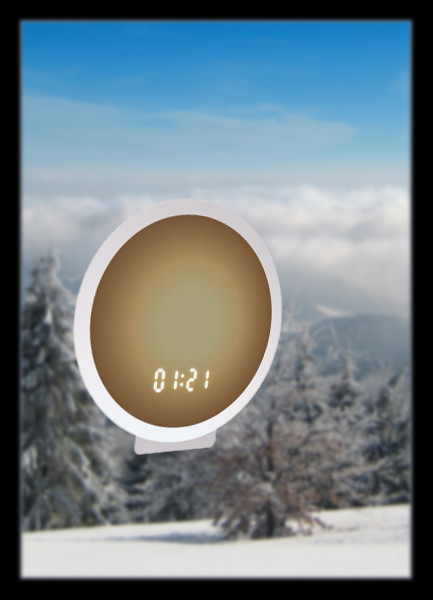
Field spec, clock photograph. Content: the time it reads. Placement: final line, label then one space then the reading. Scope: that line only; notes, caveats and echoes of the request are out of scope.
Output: 1:21
